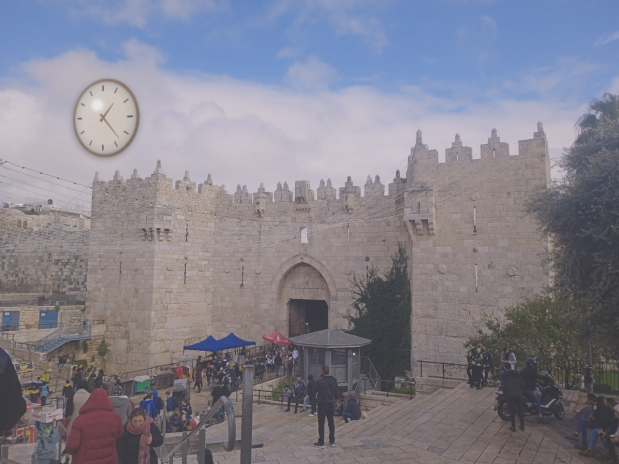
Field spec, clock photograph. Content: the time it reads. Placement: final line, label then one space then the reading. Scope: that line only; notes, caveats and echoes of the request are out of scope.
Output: 1:23
